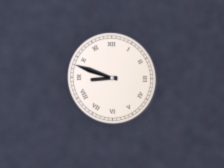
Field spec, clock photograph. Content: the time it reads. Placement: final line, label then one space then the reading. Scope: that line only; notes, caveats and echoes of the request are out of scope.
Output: 8:48
